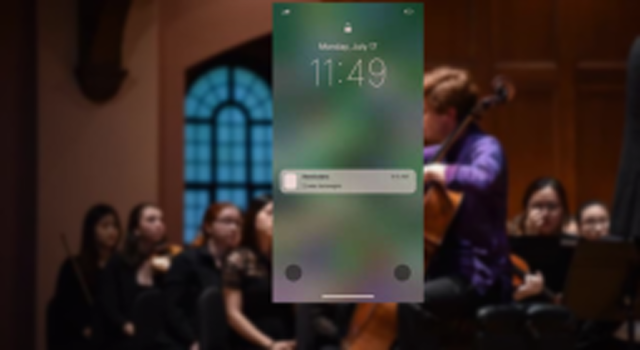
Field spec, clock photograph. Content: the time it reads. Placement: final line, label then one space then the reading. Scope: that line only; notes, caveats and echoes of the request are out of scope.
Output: 11:49
